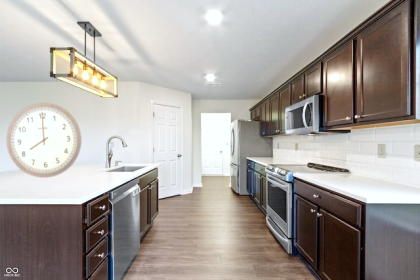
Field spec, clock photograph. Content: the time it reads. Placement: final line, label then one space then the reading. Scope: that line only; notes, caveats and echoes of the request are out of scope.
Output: 8:00
